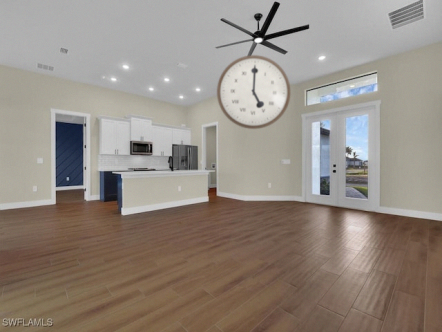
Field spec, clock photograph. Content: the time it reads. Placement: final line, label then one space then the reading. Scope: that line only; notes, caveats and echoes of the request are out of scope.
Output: 5:00
